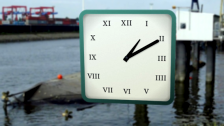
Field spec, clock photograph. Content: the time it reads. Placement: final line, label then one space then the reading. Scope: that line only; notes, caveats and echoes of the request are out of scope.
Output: 1:10
